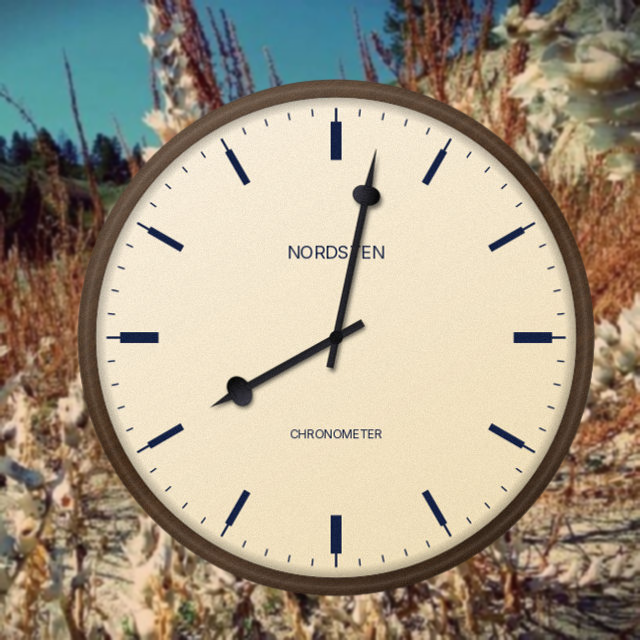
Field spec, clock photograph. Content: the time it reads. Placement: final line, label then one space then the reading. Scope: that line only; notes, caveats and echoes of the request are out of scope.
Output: 8:02
